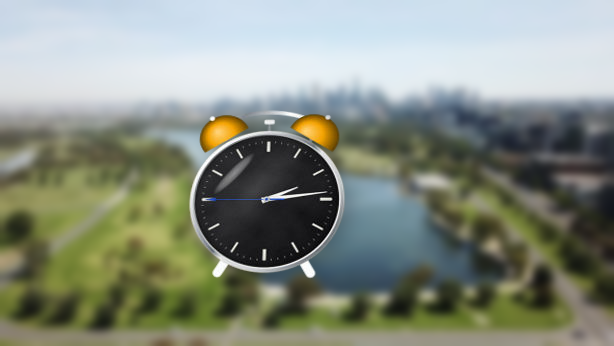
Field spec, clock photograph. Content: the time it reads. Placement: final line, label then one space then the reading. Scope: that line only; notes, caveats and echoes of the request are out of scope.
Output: 2:13:45
